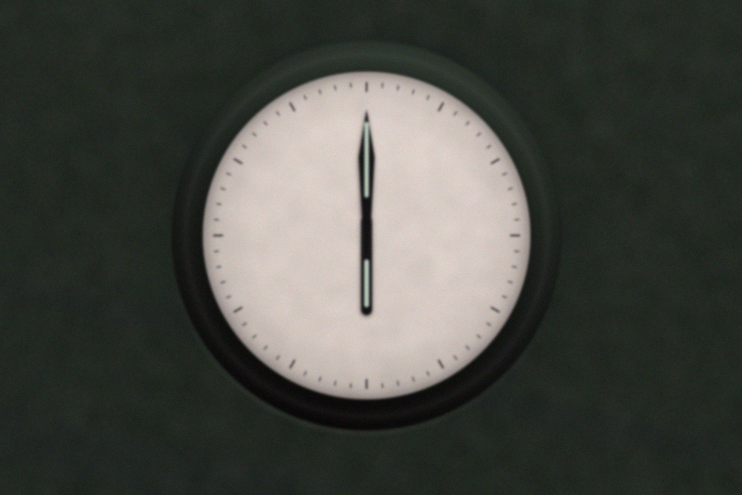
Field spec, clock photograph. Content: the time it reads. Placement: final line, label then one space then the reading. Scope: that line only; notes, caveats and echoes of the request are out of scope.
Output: 6:00
